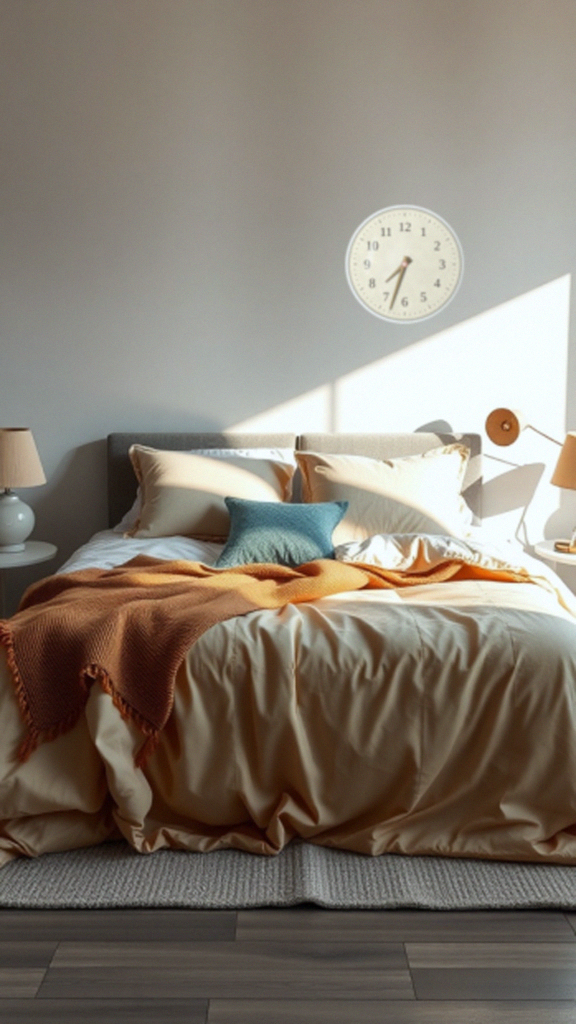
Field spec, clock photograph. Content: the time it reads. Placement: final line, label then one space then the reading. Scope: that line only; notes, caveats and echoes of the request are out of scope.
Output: 7:33
